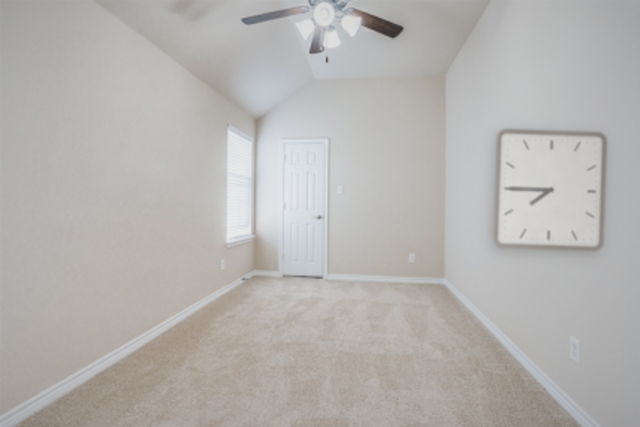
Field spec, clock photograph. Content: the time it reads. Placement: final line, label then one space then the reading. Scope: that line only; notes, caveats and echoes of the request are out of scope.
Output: 7:45
